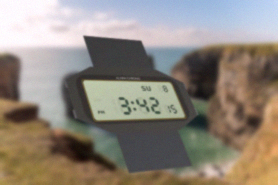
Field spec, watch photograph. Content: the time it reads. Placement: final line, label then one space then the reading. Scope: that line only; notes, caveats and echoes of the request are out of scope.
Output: 3:42
